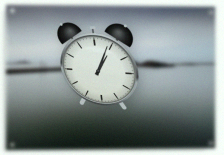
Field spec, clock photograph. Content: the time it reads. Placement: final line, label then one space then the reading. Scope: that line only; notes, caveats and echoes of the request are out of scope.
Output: 1:04
